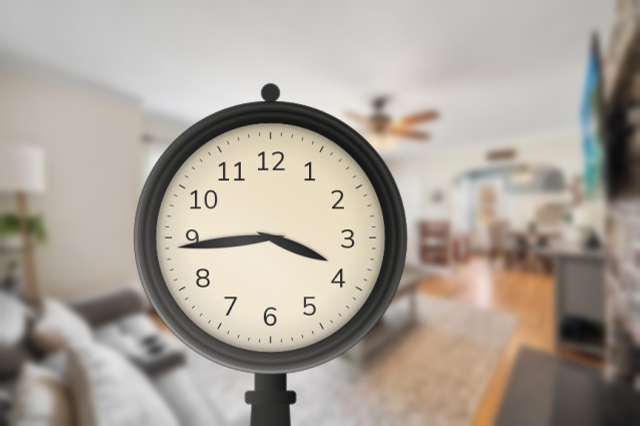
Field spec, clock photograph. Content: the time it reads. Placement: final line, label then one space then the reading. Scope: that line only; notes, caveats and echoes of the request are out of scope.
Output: 3:44
